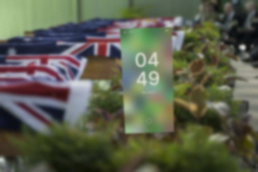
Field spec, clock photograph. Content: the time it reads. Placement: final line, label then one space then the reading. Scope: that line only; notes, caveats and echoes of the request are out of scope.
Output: 4:49
